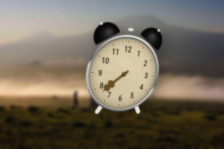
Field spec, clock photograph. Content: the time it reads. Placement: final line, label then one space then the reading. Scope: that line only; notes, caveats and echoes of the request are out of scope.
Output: 7:38
